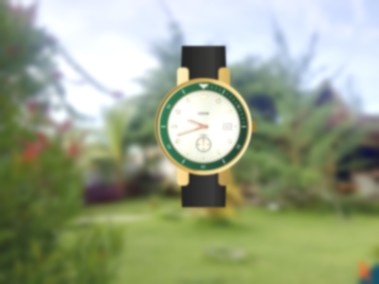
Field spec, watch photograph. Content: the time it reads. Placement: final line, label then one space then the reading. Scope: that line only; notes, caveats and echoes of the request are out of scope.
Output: 9:42
